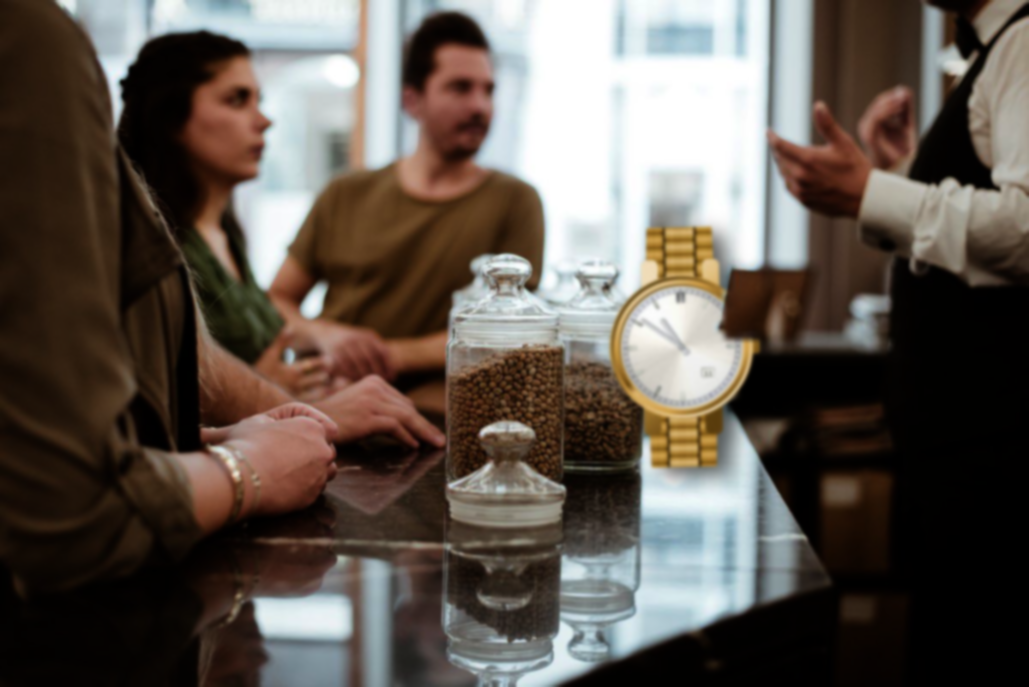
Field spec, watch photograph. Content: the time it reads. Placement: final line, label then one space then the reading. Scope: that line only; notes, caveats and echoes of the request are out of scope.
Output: 10:51
